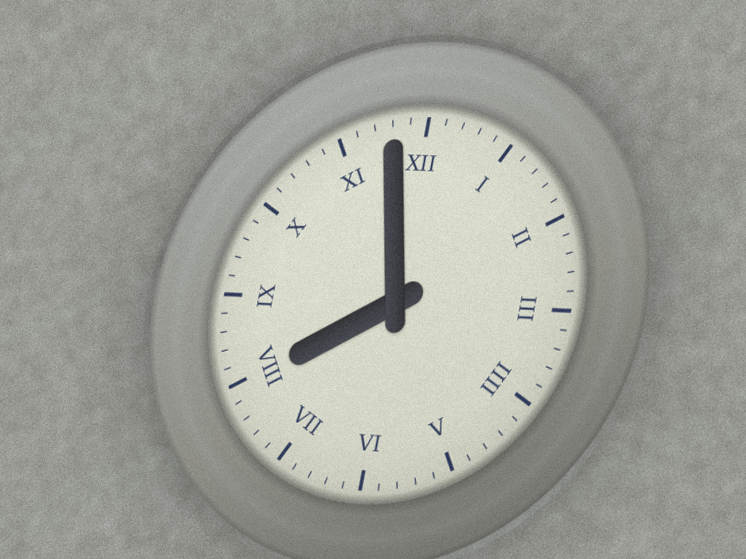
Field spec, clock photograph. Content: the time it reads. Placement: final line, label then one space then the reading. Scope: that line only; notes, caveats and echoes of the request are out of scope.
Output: 7:58
